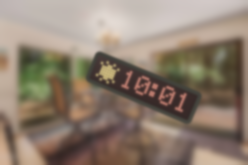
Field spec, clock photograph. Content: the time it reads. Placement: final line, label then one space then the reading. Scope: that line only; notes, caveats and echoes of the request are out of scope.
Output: 10:01
